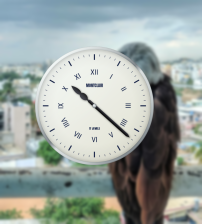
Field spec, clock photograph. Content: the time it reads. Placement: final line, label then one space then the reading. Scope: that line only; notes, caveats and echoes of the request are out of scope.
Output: 10:22
